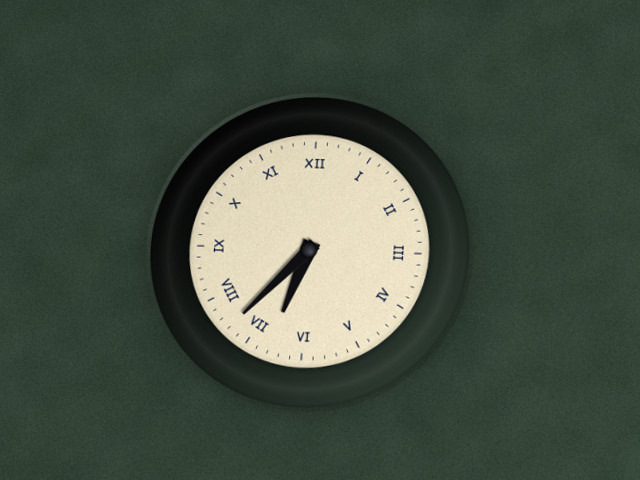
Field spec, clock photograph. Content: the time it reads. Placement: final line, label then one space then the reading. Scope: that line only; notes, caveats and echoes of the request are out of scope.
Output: 6:37
